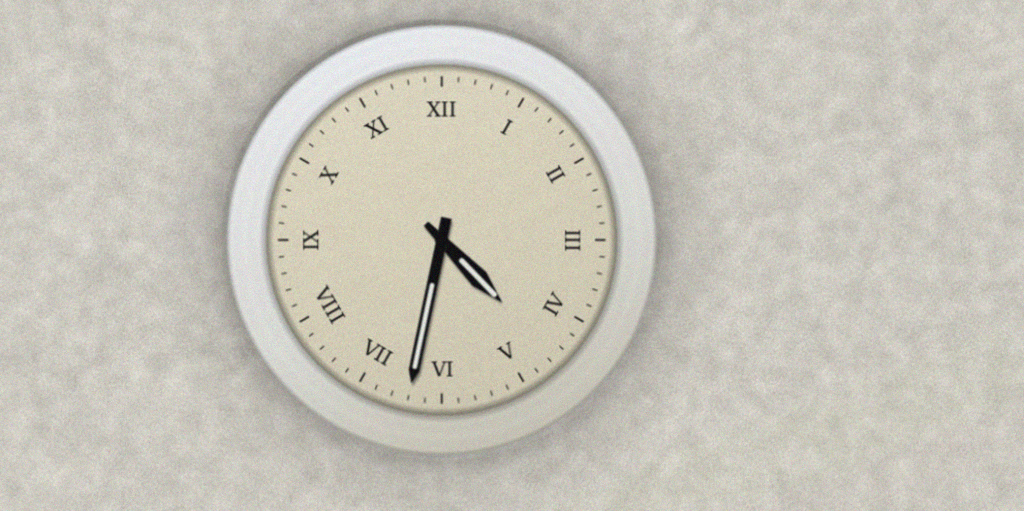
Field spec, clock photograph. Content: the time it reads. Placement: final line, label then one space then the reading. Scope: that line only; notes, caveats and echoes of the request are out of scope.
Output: 4:32
